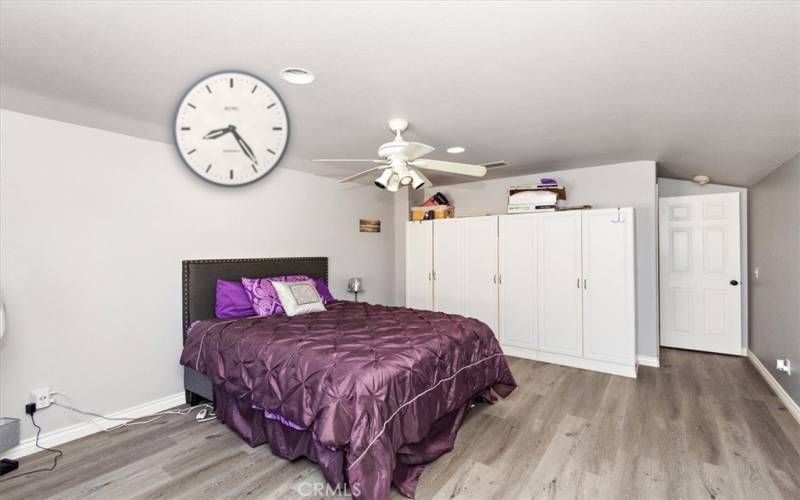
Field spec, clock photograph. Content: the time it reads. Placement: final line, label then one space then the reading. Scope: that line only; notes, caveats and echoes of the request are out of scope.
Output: 8:24
